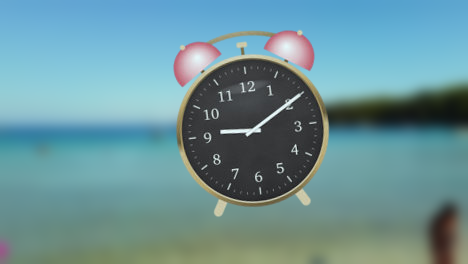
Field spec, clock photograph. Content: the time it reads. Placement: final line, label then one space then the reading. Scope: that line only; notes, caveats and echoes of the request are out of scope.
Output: 9:10
